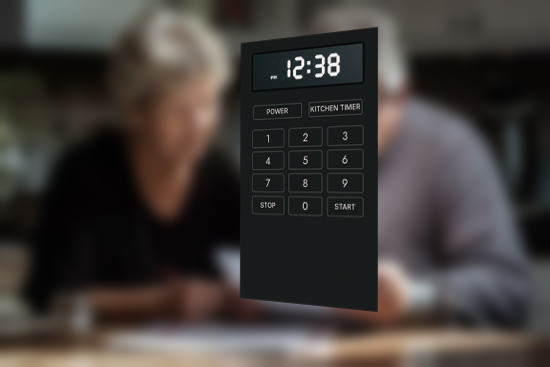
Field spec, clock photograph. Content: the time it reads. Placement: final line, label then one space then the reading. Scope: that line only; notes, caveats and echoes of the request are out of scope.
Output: 12:38
